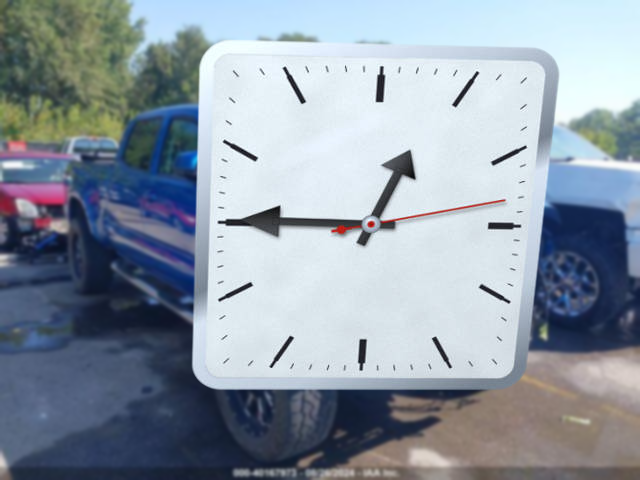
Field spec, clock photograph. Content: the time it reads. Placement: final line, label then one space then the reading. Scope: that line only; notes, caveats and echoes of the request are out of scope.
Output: 12:45:13
